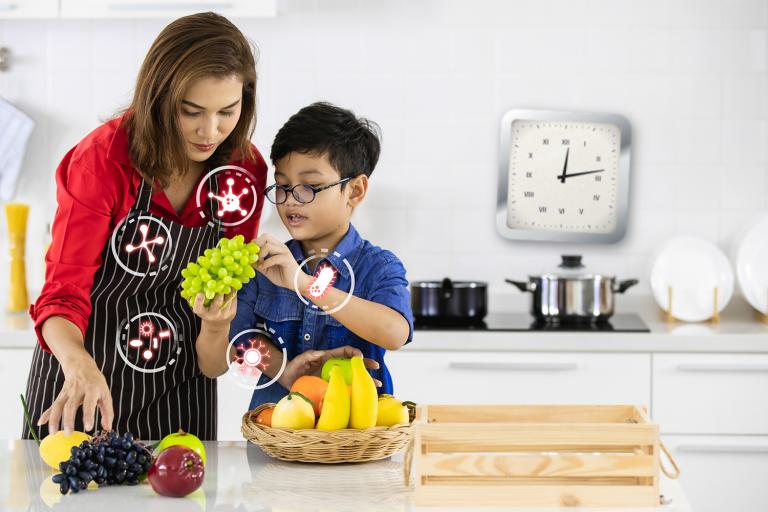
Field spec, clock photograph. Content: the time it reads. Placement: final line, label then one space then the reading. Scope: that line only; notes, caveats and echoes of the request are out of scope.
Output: 12:13
